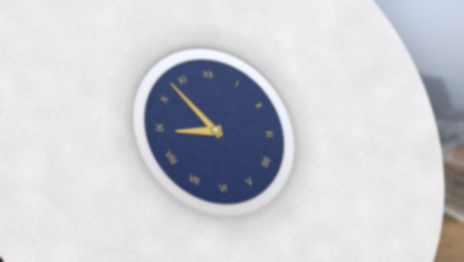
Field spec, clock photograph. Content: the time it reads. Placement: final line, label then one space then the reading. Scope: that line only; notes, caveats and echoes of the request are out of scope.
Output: 8:53
